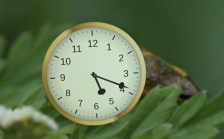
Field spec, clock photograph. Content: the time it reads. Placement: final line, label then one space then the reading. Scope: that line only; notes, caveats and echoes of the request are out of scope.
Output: 5:19
